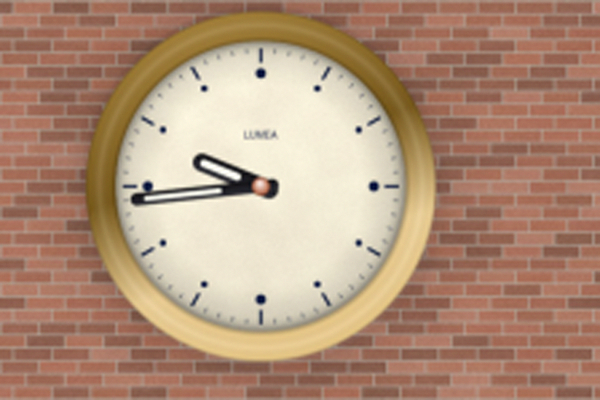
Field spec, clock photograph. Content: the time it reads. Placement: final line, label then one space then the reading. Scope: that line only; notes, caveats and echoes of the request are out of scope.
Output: 9:44
